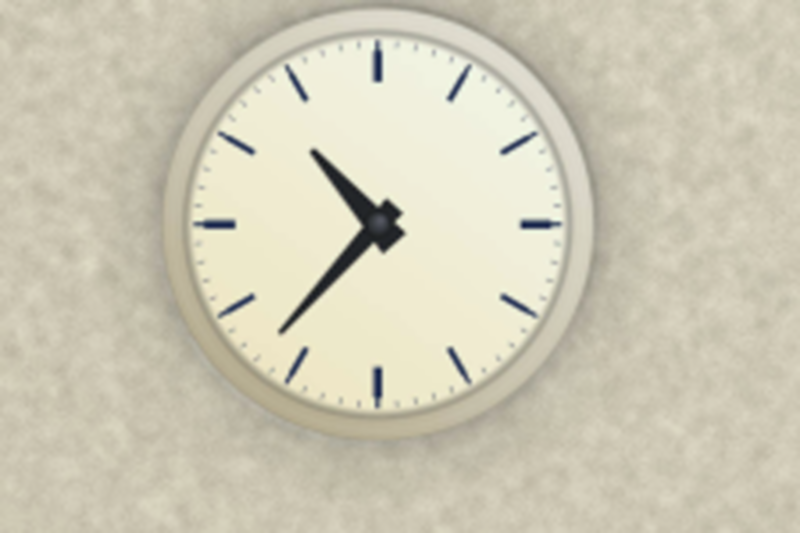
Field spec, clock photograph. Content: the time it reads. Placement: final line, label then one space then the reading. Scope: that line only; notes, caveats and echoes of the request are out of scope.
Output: 10:37
